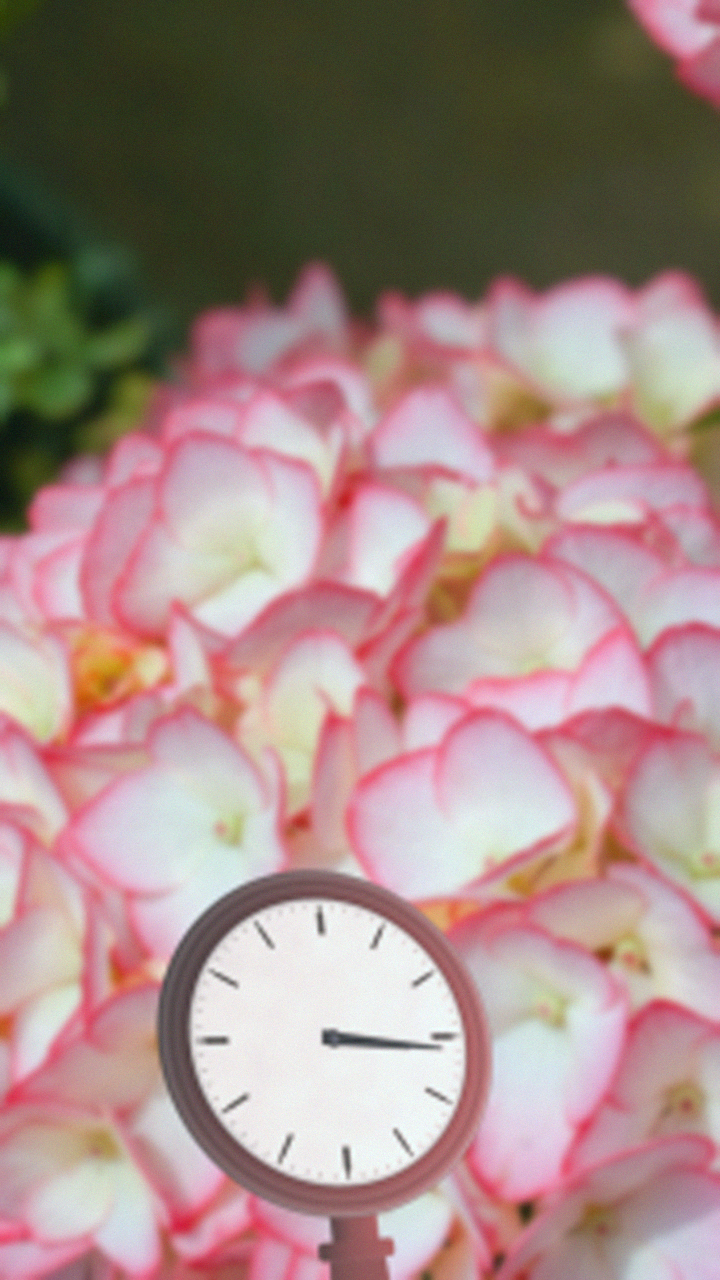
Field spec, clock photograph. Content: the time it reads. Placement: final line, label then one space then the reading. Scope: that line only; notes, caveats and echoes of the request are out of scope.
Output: 3:16
